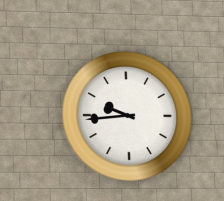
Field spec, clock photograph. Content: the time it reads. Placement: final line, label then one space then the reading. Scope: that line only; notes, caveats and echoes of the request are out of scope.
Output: 9:44
